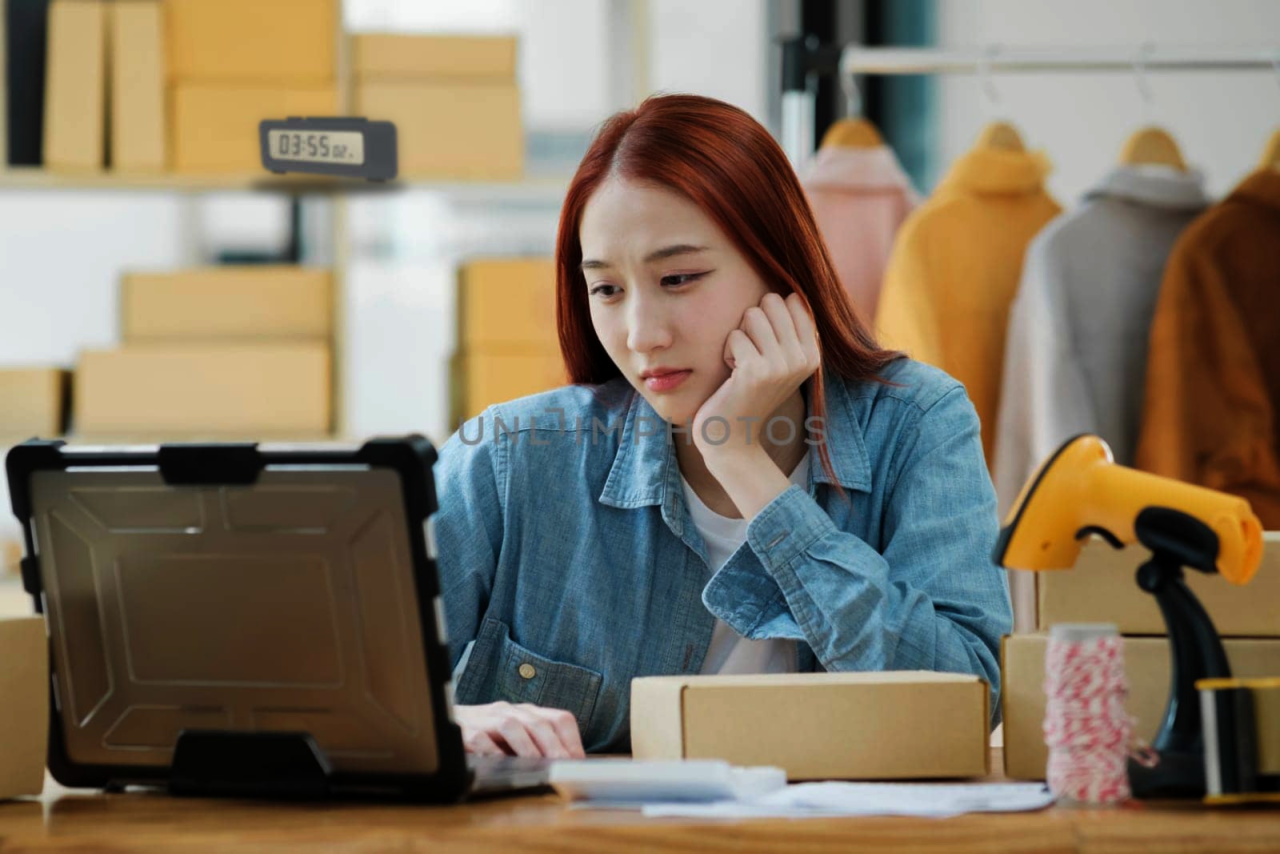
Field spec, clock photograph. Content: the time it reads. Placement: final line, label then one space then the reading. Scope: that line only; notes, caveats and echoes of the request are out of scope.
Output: 3:55
